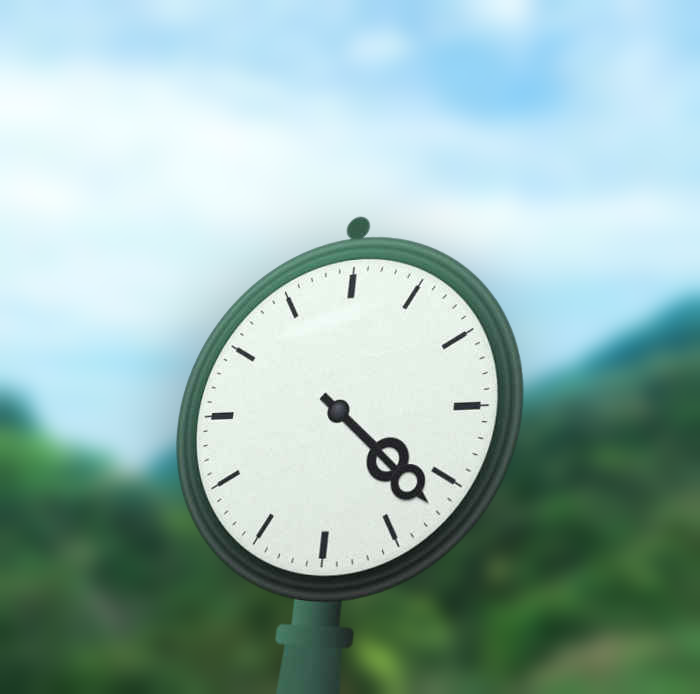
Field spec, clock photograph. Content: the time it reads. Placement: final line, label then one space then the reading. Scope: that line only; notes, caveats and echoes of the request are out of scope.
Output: 4:22
